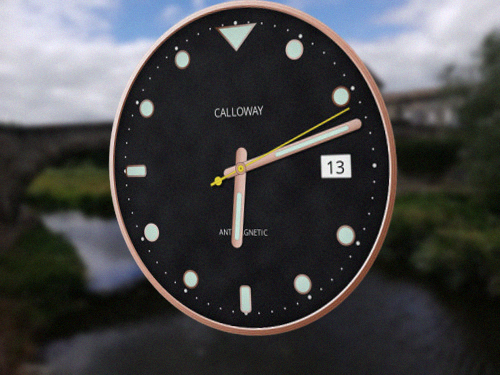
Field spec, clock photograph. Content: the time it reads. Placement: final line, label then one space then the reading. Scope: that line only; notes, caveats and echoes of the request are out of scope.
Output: 6:12:11
